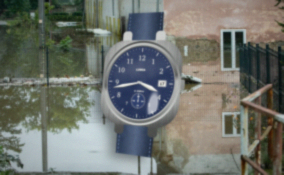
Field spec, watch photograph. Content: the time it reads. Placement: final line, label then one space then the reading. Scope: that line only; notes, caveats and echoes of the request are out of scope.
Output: 3:43
